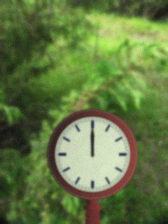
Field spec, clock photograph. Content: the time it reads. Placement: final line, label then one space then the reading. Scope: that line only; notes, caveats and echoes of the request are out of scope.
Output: 12:00
